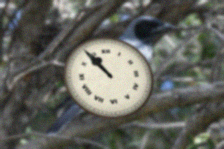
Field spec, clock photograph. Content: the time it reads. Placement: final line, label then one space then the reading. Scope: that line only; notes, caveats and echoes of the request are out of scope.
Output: 10:54
